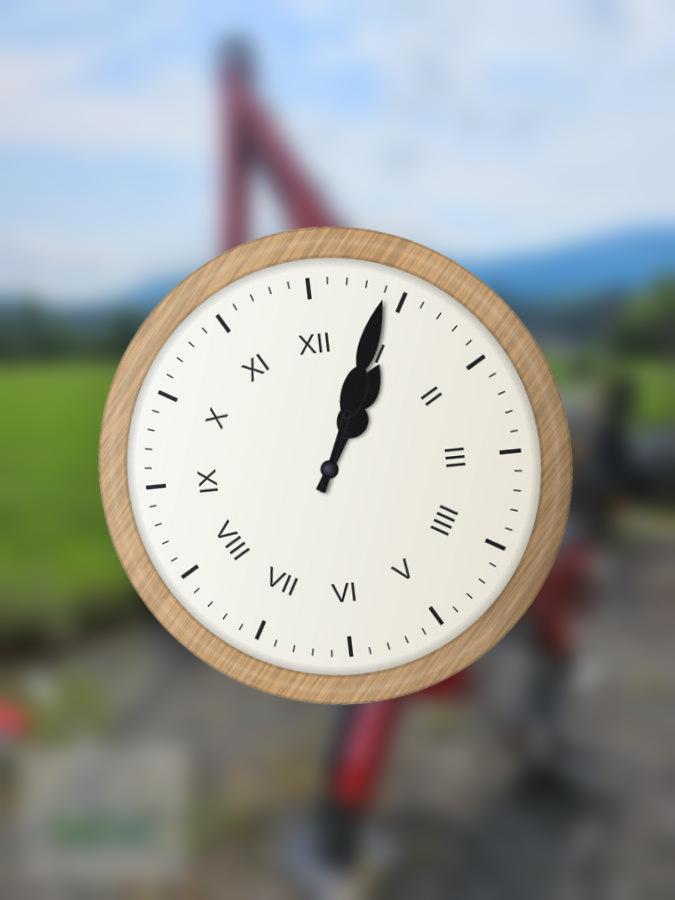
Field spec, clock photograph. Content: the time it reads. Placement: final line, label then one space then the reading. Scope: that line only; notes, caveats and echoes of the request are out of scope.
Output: 1:04
